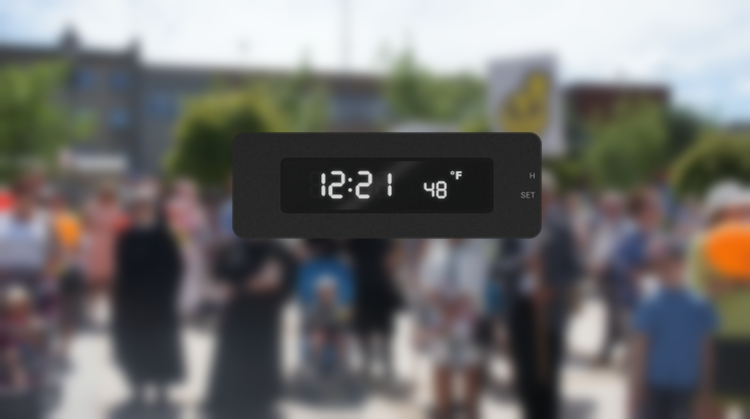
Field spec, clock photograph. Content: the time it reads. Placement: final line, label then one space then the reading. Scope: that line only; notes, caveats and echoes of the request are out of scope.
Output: 12:21
